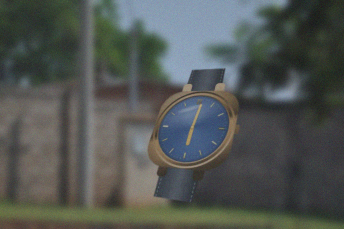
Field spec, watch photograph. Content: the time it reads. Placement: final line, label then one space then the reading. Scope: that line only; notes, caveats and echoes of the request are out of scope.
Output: 6:01
